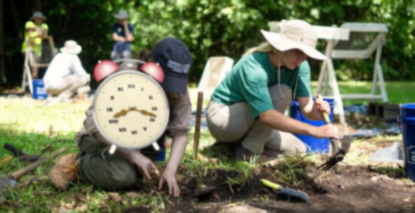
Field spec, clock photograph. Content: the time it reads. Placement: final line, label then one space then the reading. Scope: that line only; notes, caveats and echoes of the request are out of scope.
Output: 8:18
